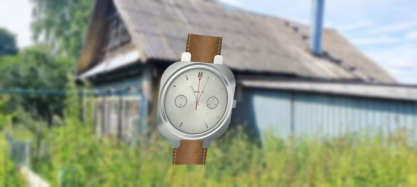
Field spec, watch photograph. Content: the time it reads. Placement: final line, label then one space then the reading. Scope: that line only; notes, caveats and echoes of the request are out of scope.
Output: 11:03
